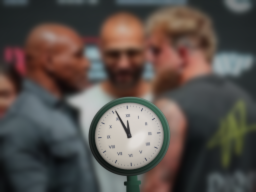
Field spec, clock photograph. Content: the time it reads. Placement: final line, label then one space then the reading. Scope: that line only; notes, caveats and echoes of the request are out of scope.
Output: 11:56
